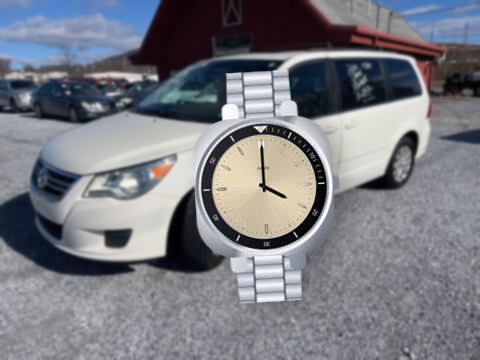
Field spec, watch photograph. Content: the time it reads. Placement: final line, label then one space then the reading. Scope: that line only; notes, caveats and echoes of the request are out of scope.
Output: 4:00
